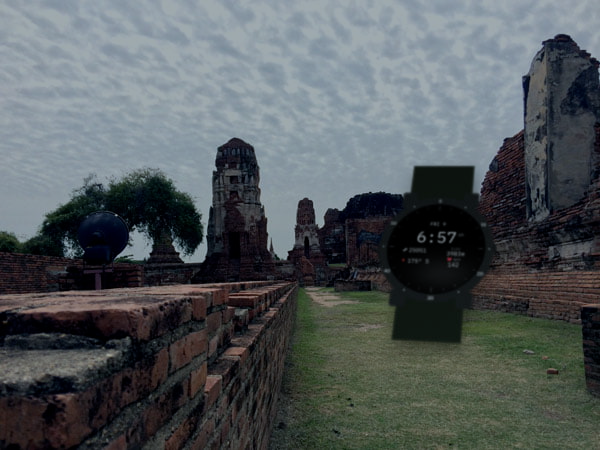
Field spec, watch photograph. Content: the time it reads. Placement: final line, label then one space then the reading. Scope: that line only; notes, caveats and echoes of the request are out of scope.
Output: 6:57
